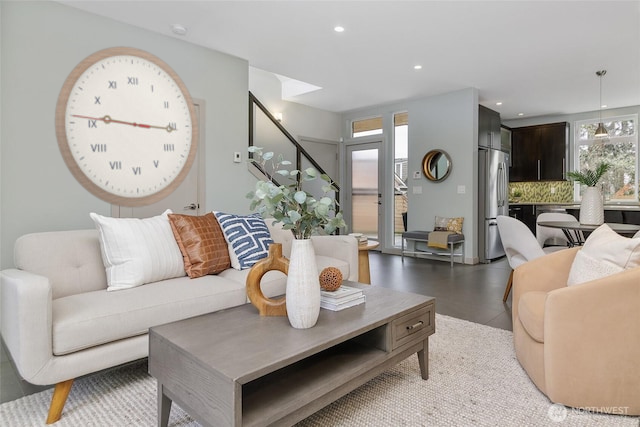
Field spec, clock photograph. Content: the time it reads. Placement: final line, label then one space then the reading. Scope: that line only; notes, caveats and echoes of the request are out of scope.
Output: 9:15:46
